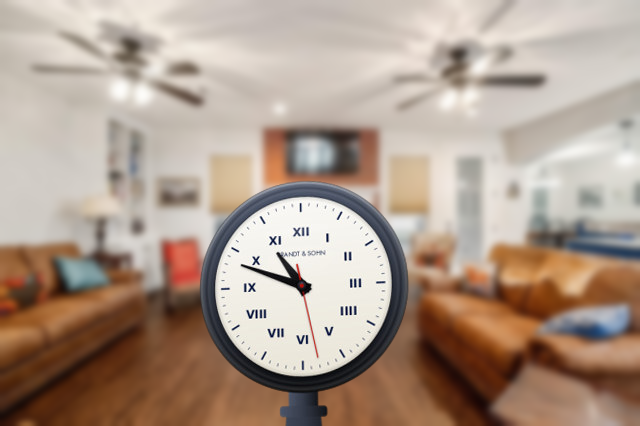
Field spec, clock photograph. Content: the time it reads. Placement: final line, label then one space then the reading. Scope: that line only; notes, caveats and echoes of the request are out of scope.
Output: 10:48:28
